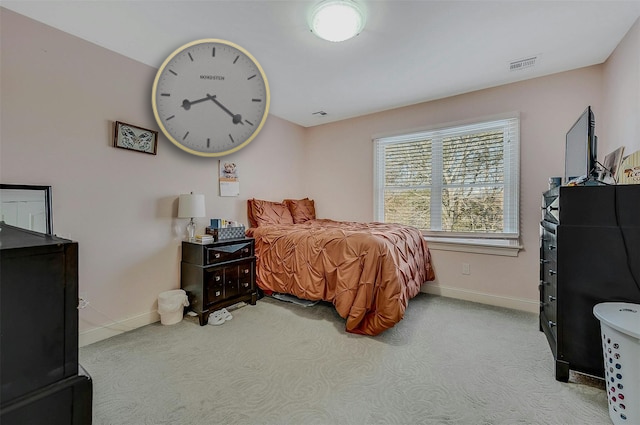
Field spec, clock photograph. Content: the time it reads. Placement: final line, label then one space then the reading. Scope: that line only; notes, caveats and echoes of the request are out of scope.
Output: 8:21
